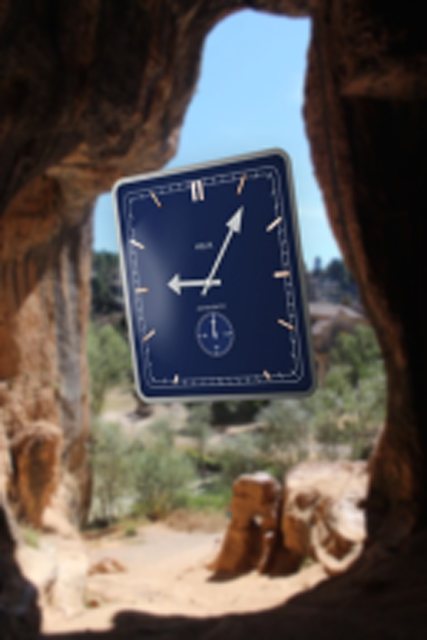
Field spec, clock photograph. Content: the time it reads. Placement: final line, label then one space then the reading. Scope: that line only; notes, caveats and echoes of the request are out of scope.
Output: 9:06
